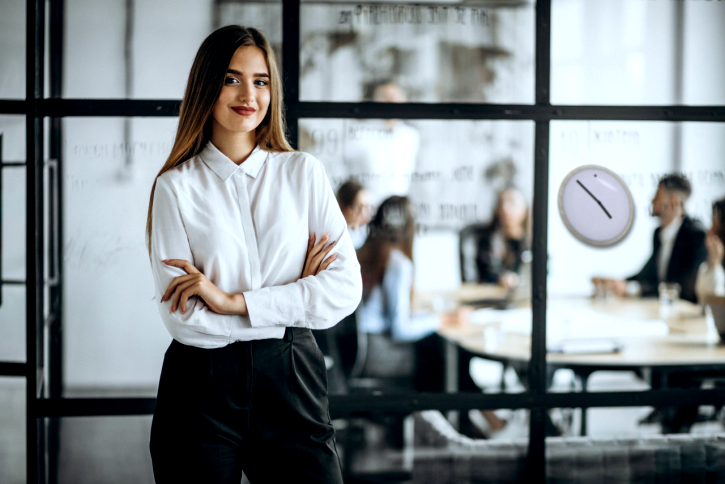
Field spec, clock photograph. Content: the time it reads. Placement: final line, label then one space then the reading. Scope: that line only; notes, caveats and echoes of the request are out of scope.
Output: 4:53
